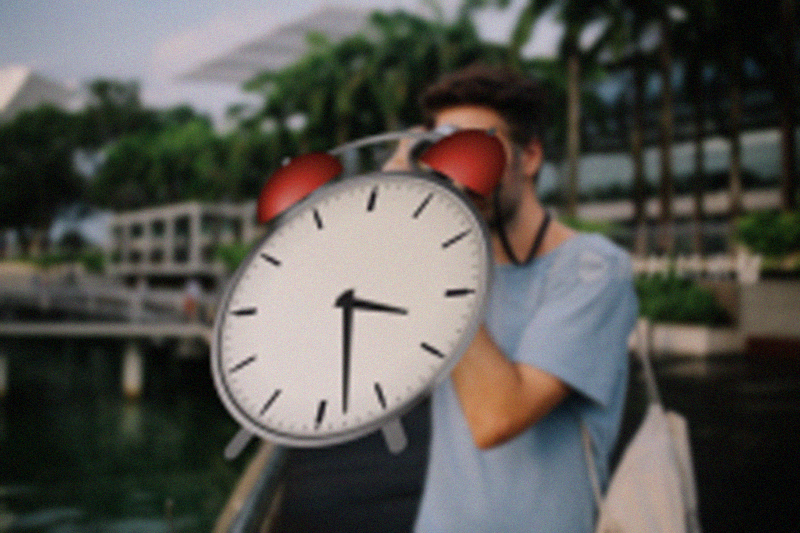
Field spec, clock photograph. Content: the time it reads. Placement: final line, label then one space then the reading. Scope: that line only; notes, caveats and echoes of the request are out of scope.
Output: 3:28
